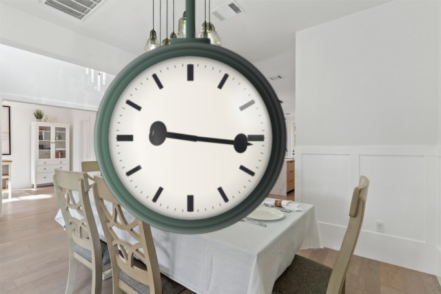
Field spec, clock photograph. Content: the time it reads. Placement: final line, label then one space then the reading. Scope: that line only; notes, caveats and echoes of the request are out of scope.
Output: 9:16
